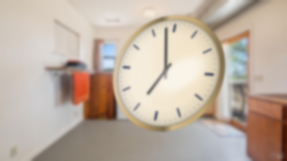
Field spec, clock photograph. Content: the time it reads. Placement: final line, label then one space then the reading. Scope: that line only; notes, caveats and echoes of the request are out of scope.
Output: 6:58
